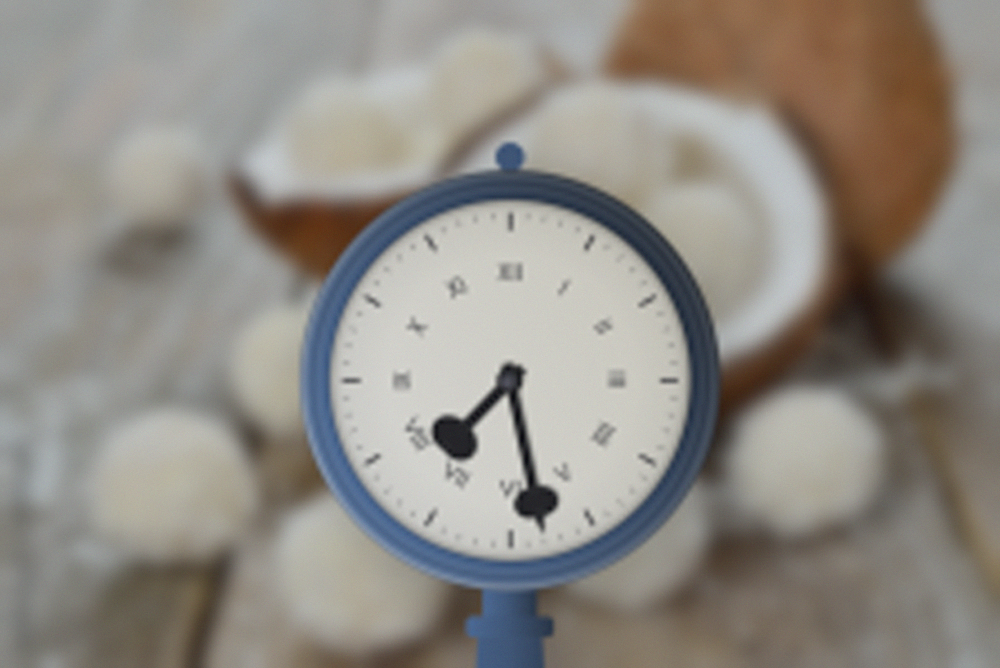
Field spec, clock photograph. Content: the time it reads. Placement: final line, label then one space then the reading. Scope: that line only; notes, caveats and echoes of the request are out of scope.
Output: 7:28
